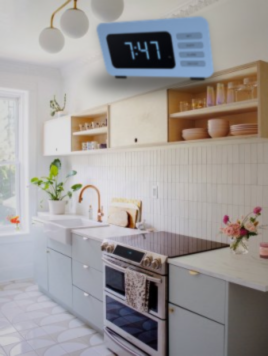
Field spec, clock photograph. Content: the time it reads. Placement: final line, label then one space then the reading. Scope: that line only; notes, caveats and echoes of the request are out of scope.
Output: 7:47
